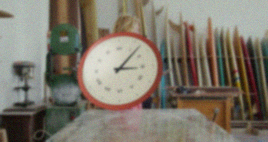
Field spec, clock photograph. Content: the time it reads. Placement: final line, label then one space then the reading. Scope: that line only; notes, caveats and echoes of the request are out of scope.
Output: 3:07
